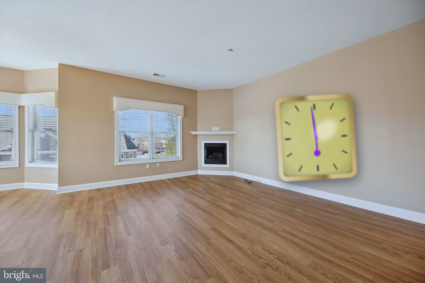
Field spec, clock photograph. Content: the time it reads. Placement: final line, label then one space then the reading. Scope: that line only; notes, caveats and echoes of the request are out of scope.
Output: 5:59
